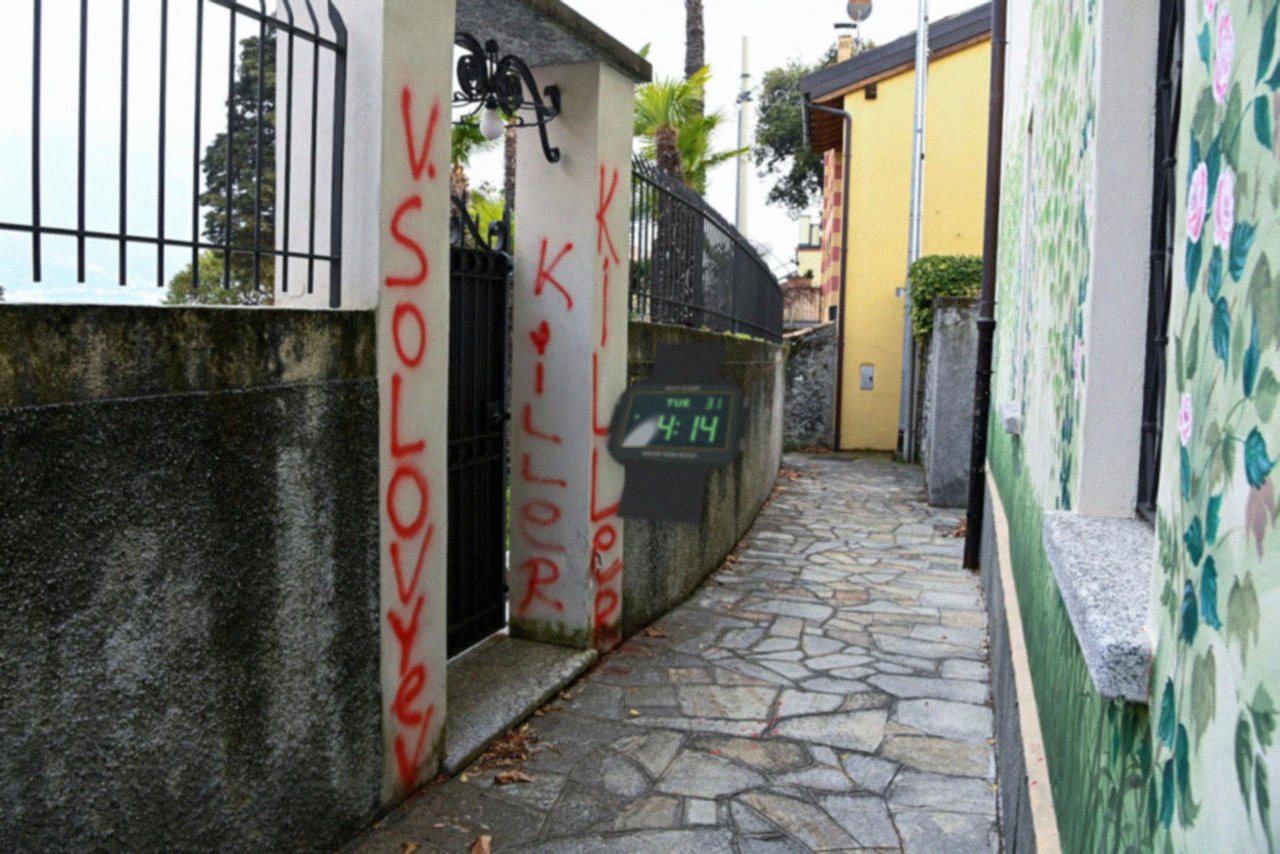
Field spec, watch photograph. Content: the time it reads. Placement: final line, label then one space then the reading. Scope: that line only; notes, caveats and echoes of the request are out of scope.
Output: 4:14
